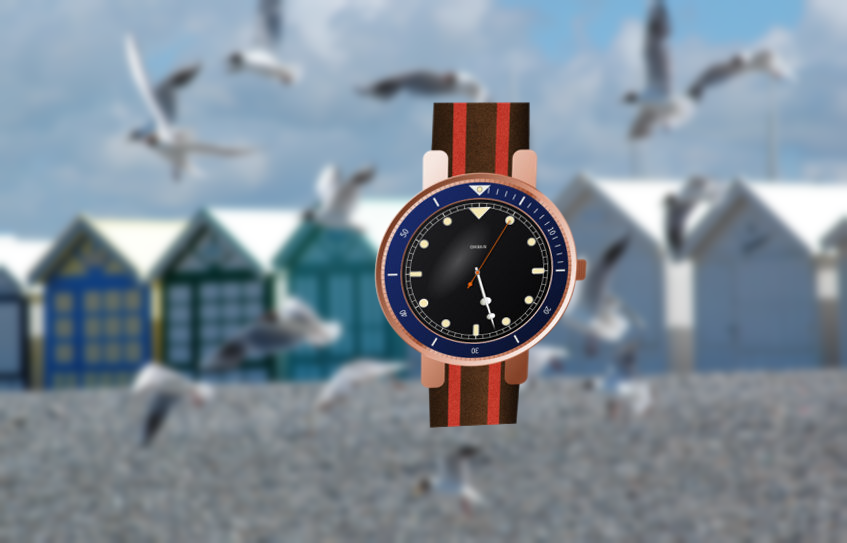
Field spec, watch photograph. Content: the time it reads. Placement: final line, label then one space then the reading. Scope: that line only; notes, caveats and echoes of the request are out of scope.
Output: 5:27:05
